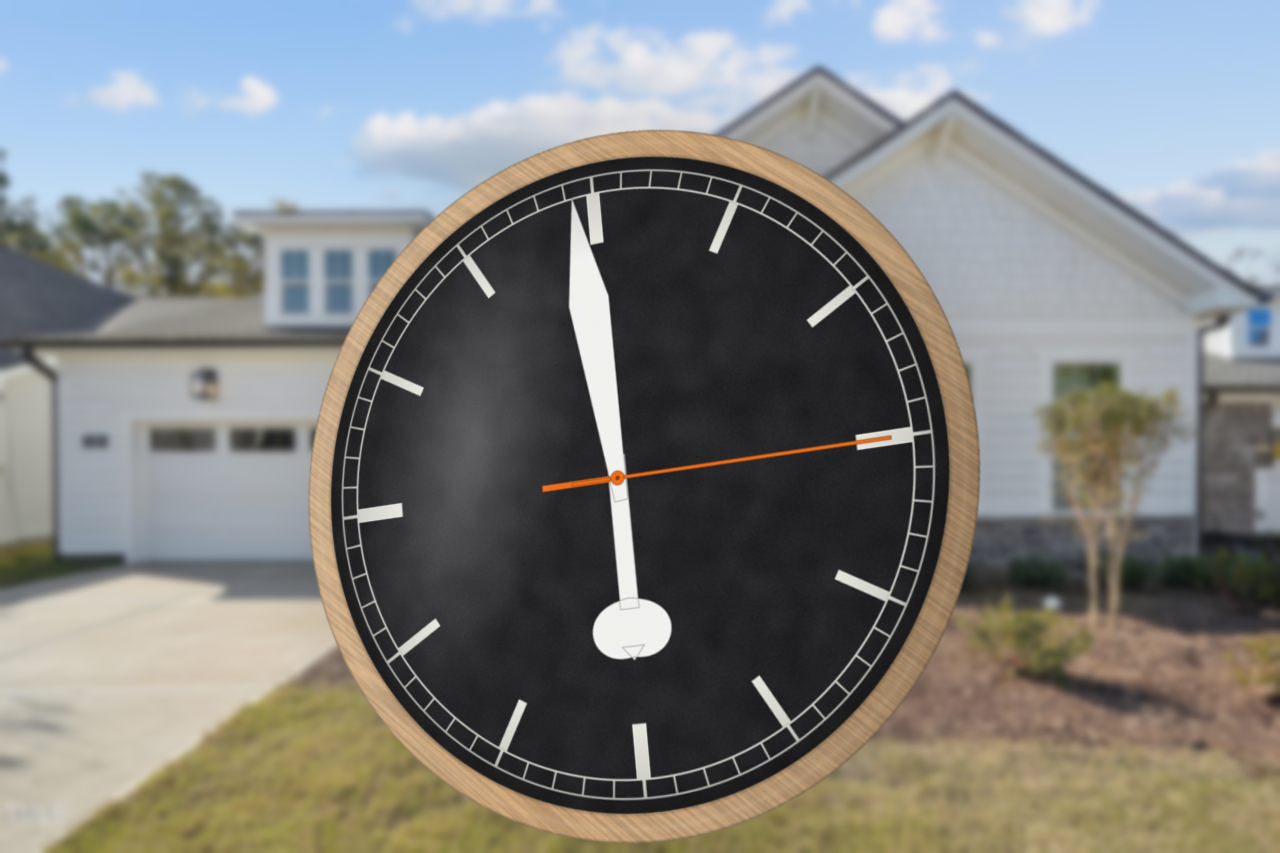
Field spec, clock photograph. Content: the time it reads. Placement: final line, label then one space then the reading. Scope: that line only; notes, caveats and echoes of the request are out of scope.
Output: 5:59:15
